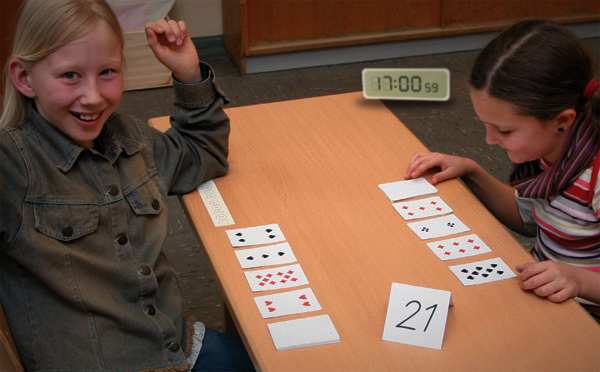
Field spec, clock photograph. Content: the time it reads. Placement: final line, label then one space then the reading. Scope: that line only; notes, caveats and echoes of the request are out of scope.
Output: 17:00
